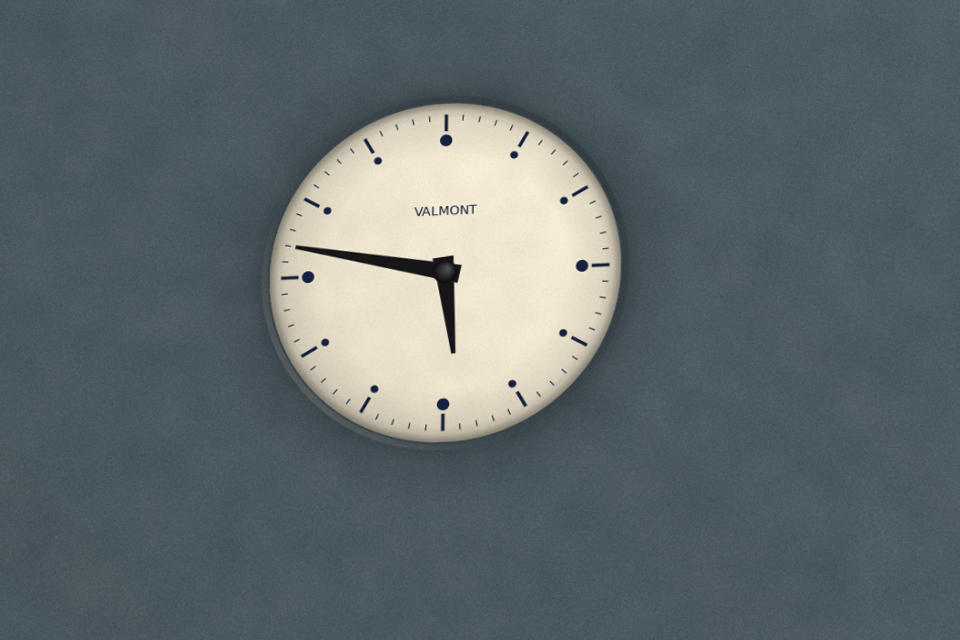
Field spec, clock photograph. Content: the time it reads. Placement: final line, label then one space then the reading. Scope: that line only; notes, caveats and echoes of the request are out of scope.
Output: 5:47
